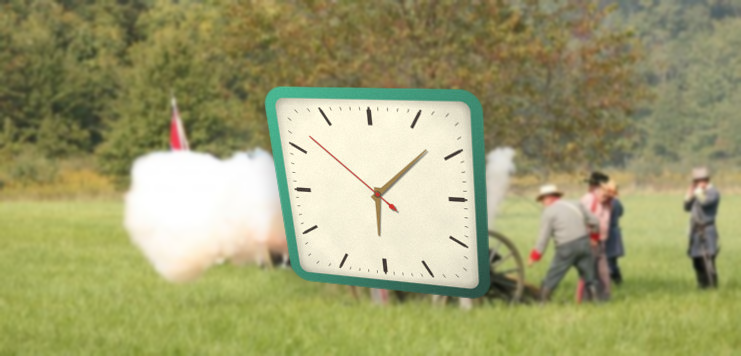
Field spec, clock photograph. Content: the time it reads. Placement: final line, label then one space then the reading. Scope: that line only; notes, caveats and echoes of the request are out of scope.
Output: 6:07:52
